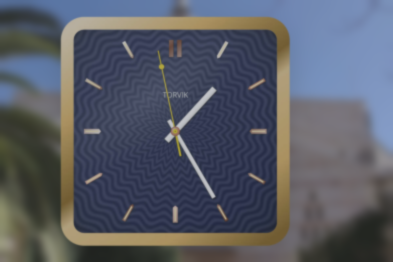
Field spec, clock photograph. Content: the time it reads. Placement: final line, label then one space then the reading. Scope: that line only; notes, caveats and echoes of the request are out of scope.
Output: 1:24:58
